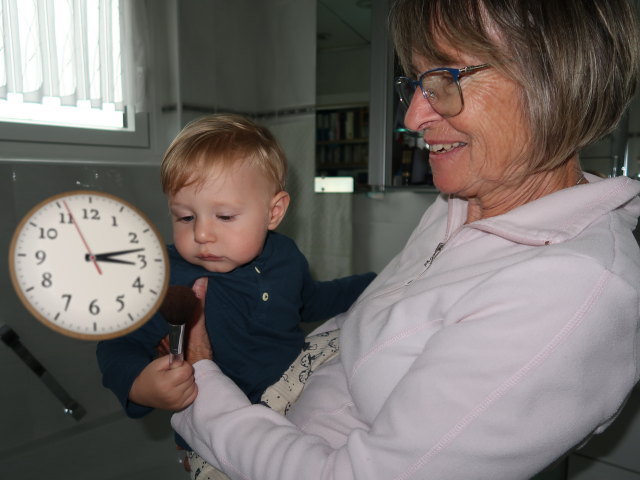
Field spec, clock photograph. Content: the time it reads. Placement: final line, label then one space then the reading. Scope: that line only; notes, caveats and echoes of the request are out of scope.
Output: 3:12:56
